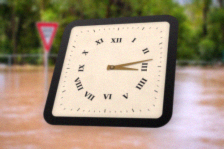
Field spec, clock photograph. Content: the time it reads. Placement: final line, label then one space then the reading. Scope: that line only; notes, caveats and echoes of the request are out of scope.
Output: 3:13
